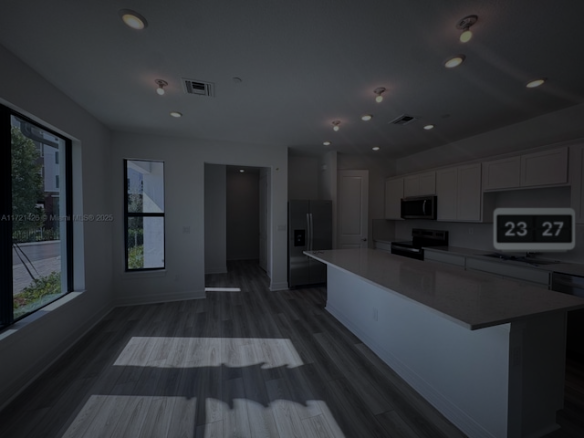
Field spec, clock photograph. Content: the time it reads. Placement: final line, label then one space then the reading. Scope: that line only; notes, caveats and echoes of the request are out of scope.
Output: 23:27
